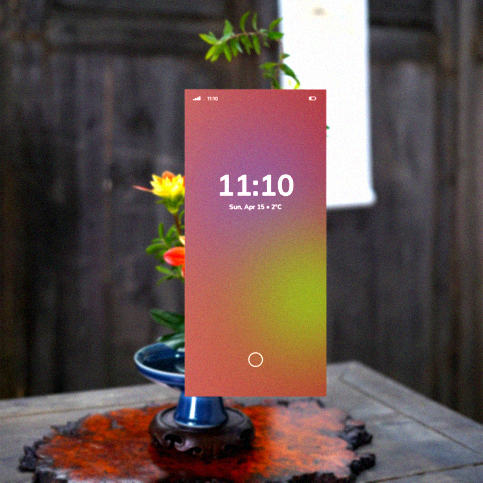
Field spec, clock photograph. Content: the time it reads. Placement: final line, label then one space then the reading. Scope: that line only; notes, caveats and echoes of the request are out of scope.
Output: 11:10
